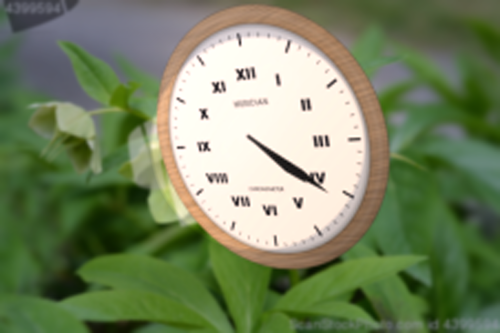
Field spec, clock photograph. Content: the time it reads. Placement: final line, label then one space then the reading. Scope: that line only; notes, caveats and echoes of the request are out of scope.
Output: 4:21
